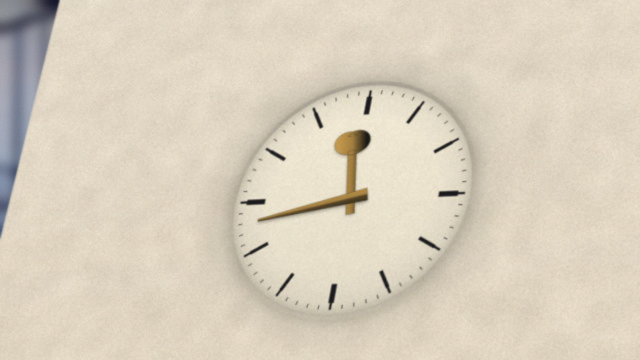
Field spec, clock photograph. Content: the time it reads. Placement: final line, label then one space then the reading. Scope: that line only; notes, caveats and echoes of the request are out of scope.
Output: 11:43
